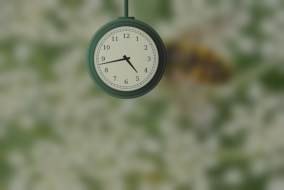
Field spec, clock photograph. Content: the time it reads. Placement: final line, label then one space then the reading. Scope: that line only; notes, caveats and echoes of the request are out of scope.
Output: 4:43
